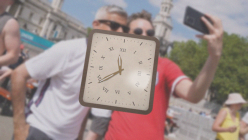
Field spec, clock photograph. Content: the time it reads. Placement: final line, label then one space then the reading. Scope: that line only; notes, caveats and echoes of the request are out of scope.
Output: 11:39
